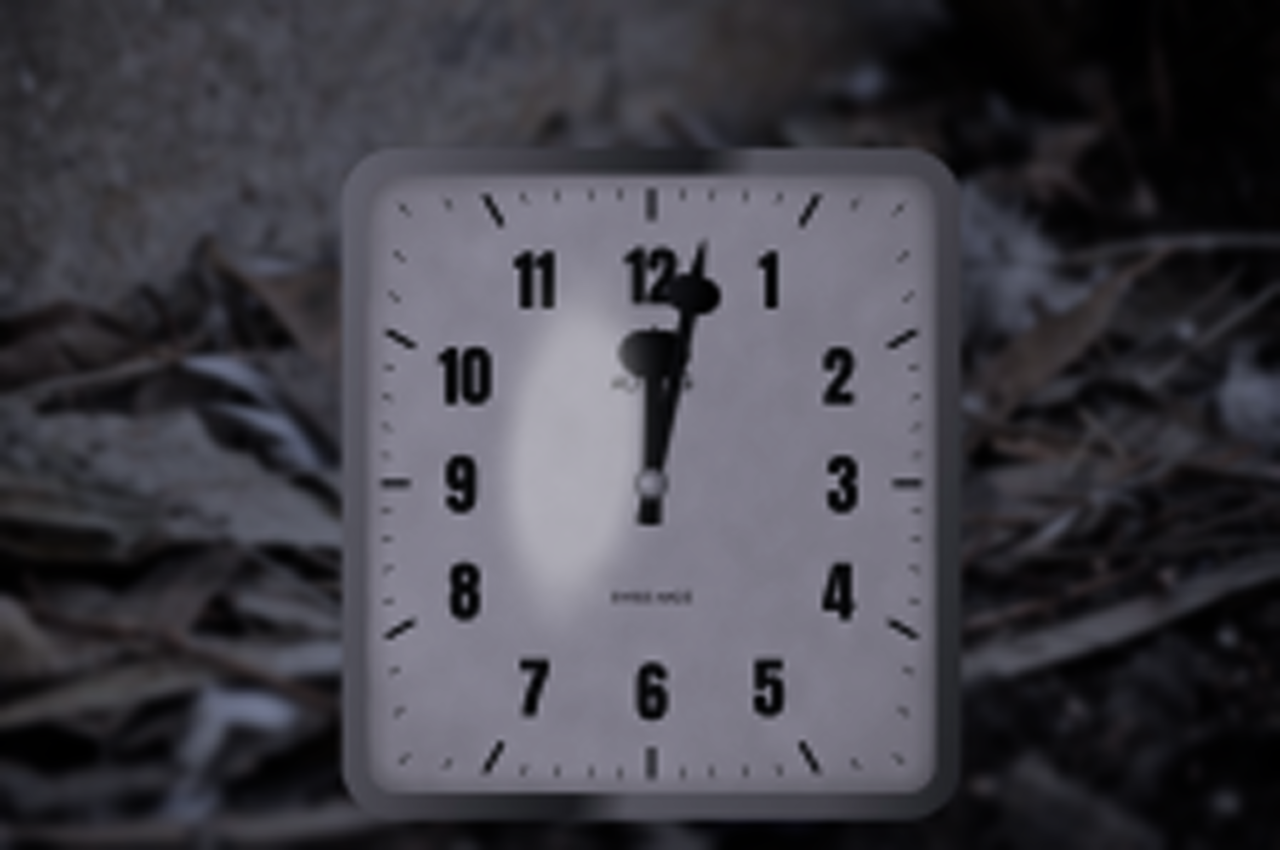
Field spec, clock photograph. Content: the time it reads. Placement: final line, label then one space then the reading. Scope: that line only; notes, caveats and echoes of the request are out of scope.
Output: 12:02
